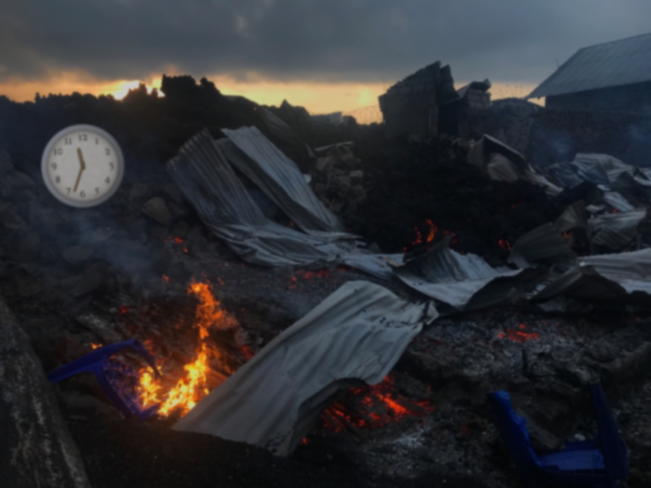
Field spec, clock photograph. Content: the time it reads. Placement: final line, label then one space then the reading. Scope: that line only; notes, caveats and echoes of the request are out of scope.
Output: 11:33
